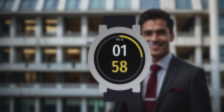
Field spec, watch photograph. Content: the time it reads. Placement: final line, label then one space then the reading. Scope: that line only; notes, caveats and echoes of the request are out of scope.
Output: 1:58
